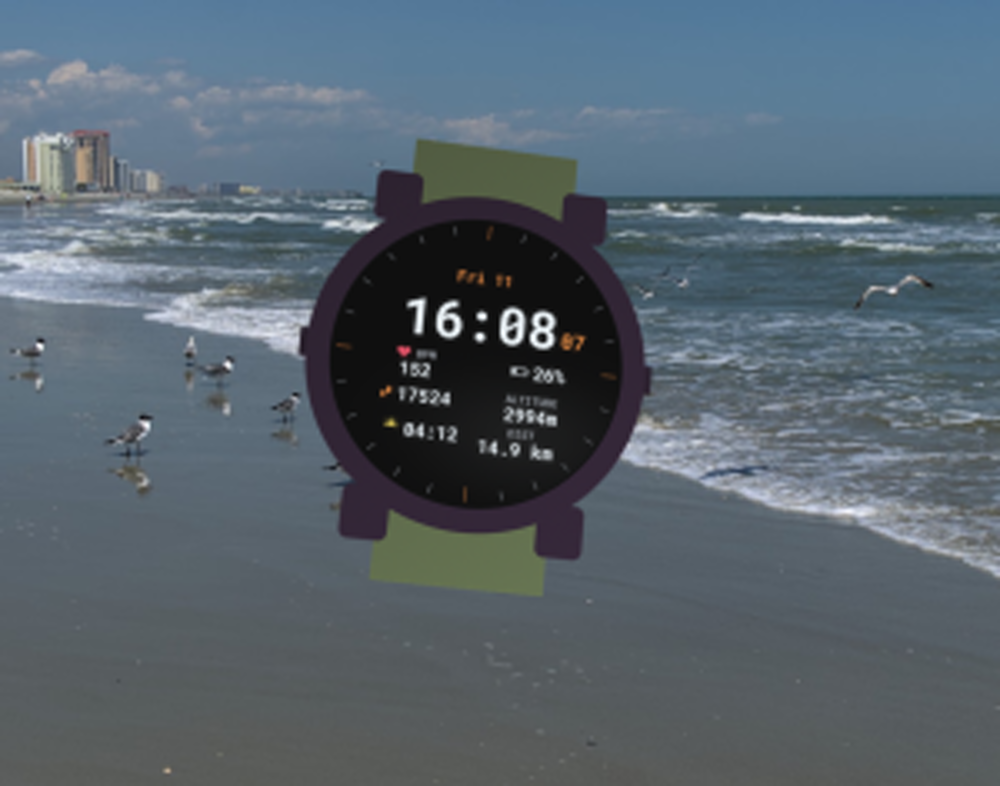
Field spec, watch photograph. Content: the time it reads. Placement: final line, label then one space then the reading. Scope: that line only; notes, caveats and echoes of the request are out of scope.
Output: 16:08
